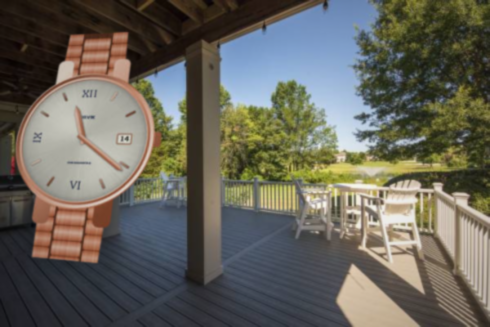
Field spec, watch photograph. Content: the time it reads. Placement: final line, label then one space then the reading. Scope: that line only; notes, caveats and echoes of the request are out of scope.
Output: 11:21
